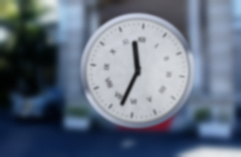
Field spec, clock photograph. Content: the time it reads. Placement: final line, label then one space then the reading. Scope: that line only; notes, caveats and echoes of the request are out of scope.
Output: 11:33
